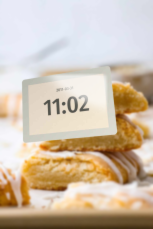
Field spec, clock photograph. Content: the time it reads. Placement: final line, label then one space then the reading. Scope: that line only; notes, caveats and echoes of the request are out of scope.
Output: 11:02
